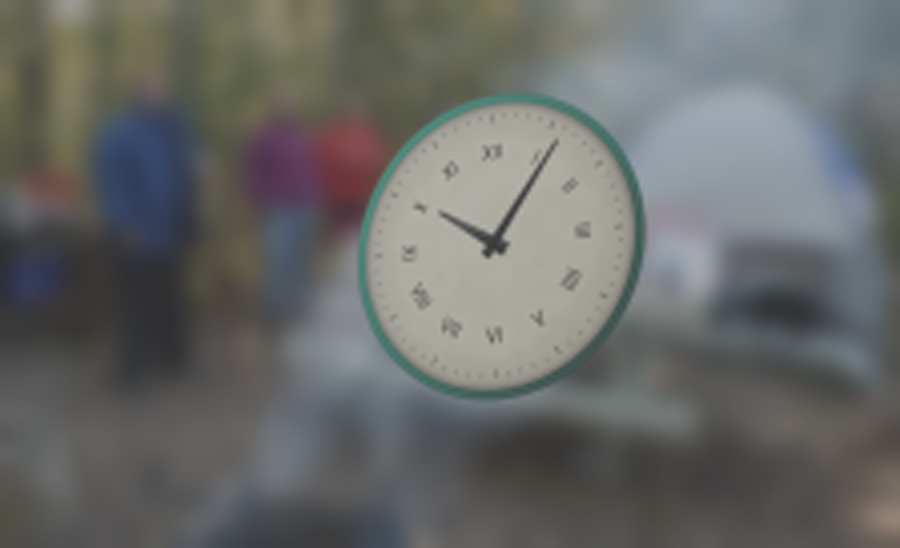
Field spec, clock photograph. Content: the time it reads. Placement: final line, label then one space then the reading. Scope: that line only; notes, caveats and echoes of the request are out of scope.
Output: 10:06
